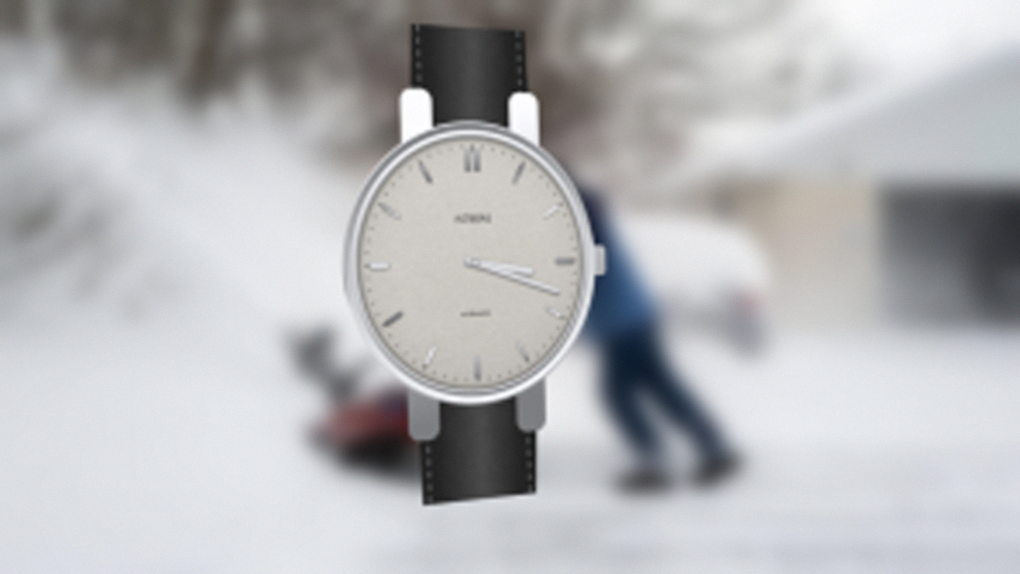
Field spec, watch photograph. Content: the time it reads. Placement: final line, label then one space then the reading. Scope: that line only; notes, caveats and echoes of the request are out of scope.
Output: 3:18
